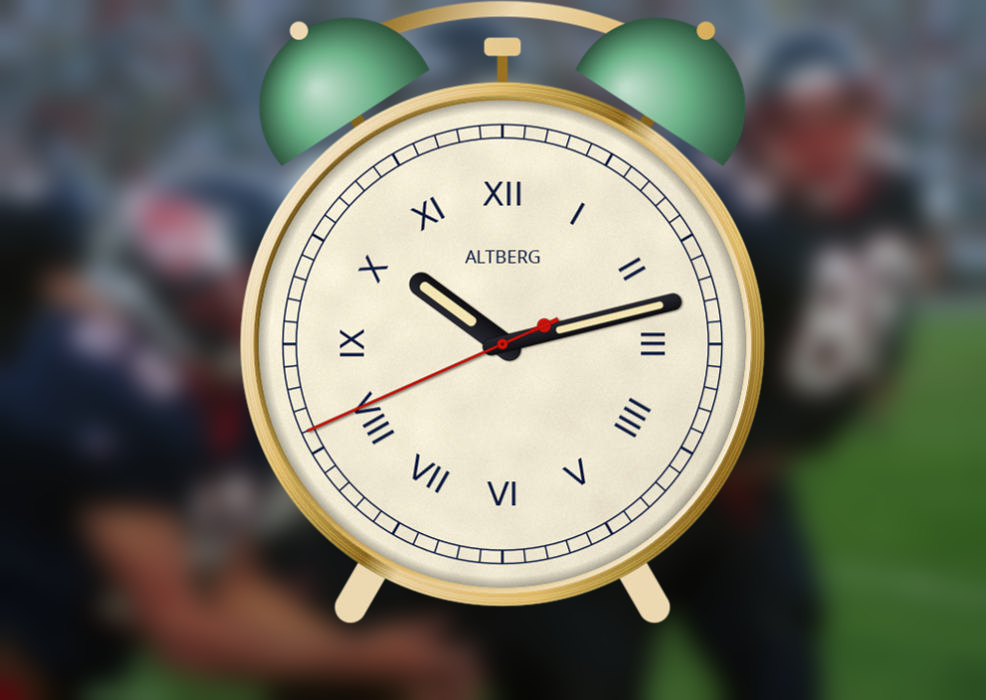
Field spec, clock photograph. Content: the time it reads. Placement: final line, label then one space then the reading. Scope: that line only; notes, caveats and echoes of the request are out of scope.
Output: 10:12:41
